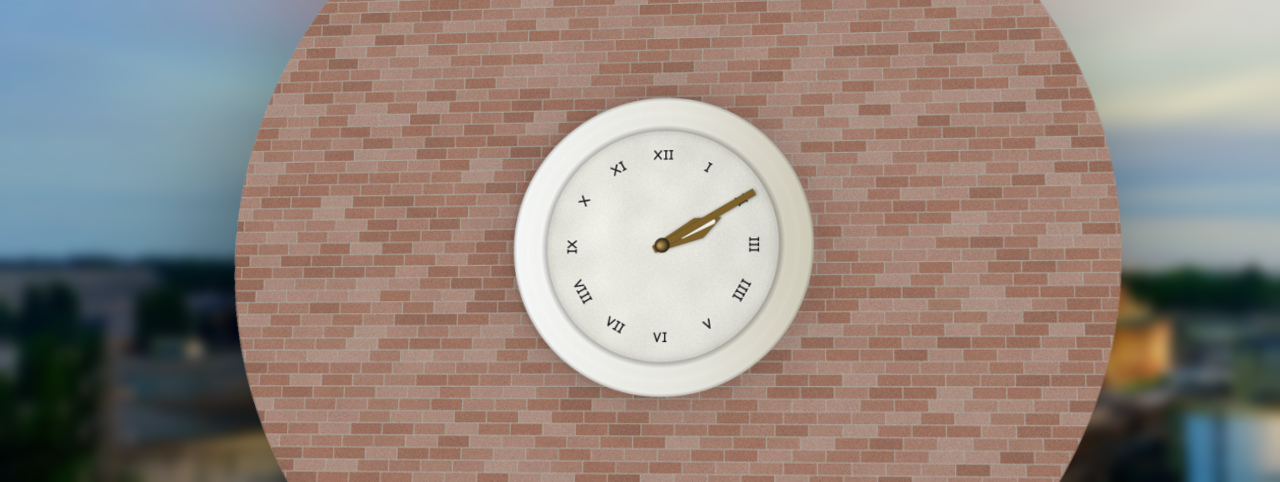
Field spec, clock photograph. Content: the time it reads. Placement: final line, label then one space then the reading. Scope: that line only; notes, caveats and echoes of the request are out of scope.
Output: 2:10
